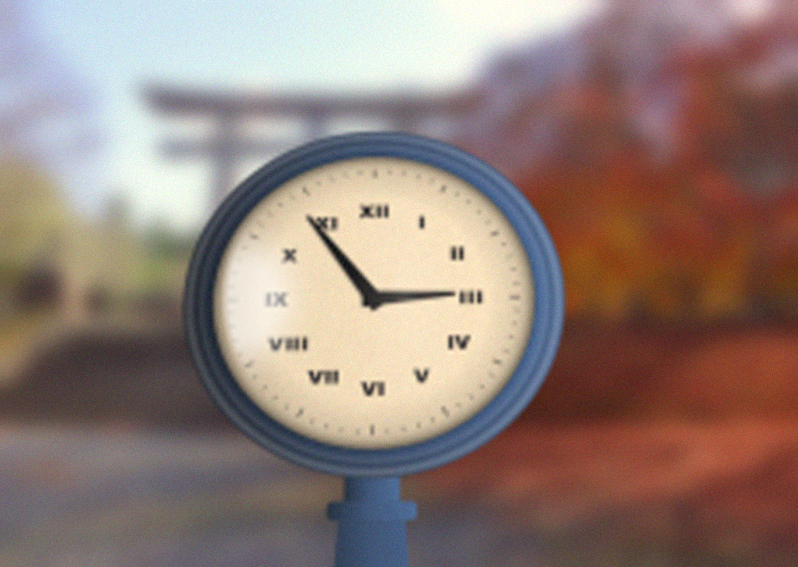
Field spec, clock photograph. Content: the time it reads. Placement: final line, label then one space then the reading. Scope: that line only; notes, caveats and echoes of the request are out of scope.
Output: 2:54
